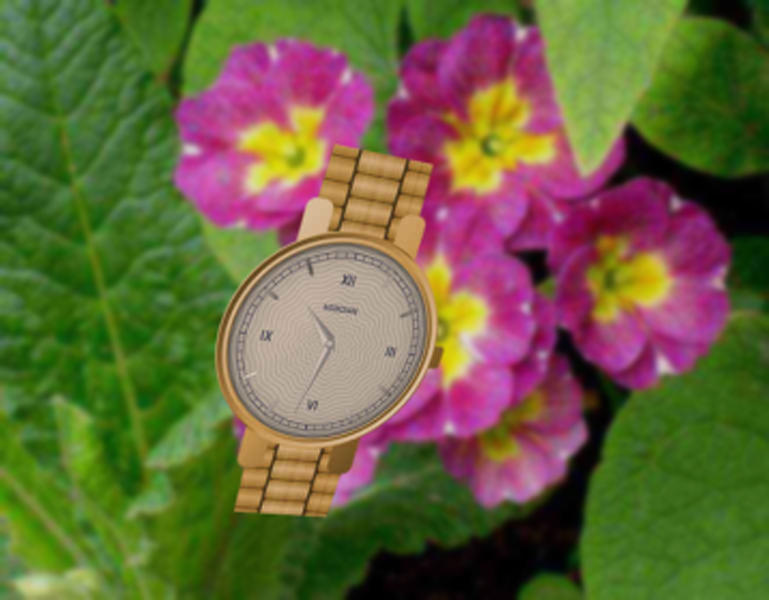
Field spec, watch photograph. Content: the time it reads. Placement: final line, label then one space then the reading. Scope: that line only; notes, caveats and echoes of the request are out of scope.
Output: 10:32
